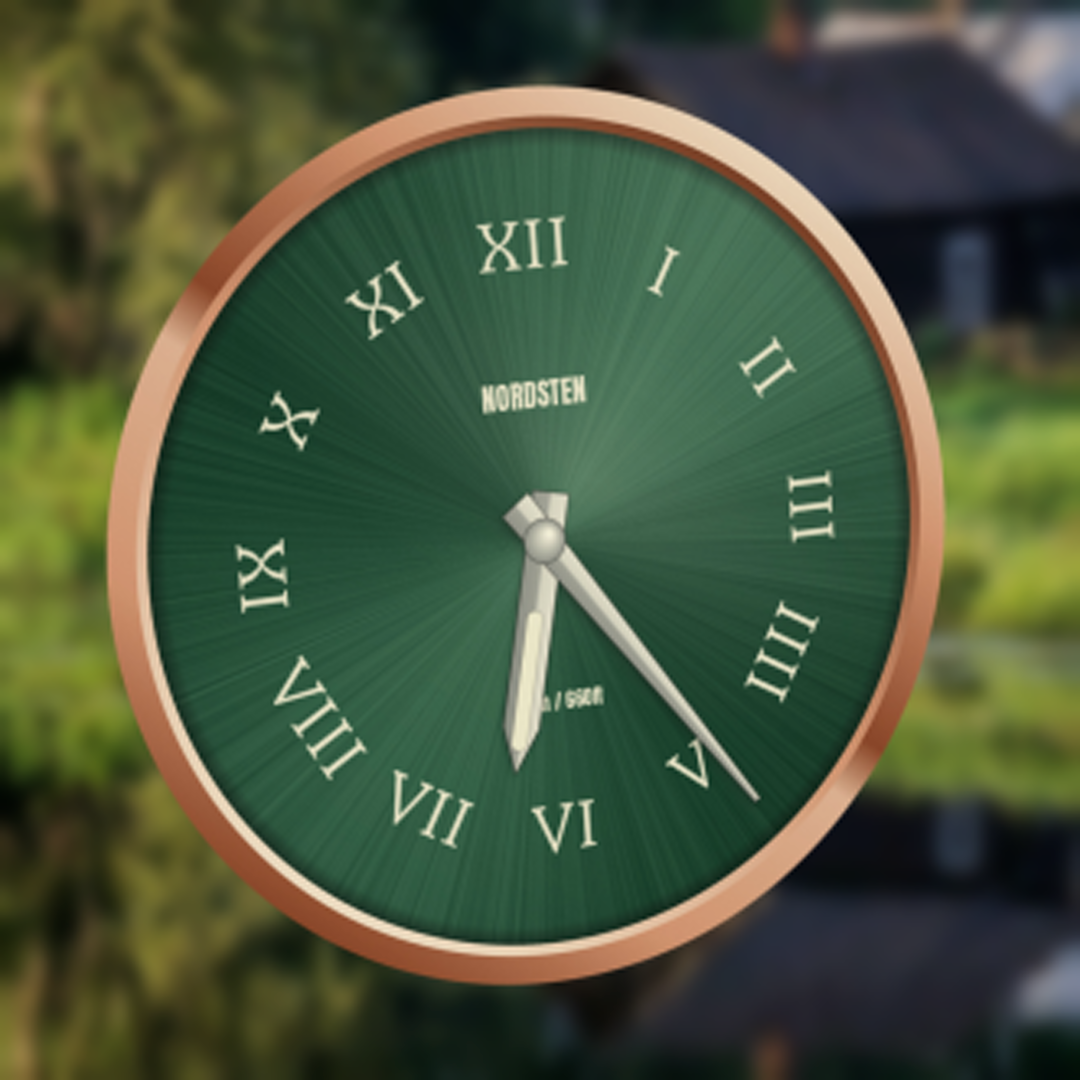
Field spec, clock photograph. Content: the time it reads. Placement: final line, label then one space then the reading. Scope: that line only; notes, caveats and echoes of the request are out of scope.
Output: 6:24
